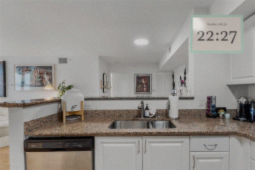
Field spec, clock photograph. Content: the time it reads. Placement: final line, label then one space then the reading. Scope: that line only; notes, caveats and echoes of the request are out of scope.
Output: 22:27
